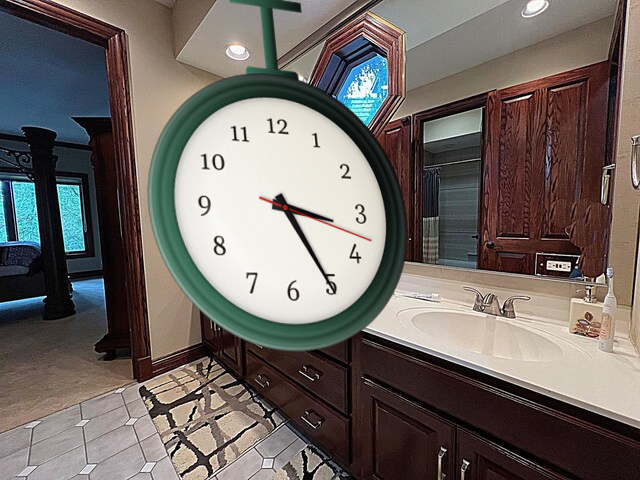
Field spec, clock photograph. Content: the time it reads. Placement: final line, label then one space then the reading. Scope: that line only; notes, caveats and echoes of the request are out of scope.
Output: 3:25:18
